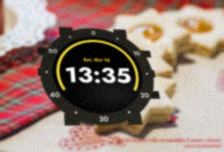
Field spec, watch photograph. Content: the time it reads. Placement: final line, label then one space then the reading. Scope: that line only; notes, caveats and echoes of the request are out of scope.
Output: 13:35
